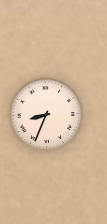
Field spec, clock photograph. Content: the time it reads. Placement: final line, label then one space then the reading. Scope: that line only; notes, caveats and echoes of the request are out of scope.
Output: 8:34
